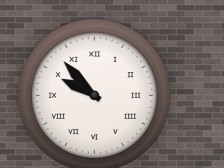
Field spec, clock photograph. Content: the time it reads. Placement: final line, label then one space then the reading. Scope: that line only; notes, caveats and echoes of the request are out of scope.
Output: 9:53
